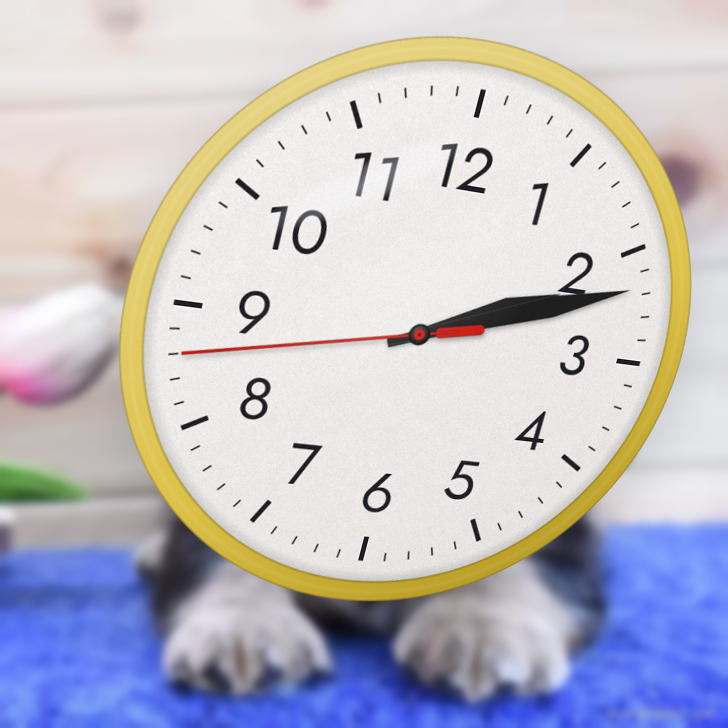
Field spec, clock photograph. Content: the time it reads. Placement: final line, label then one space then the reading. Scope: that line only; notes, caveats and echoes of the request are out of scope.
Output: 2:11:43
